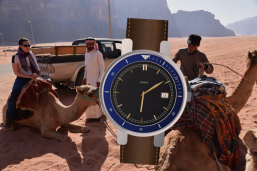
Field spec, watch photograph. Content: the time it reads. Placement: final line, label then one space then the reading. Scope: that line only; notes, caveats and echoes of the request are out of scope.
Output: 6:09
